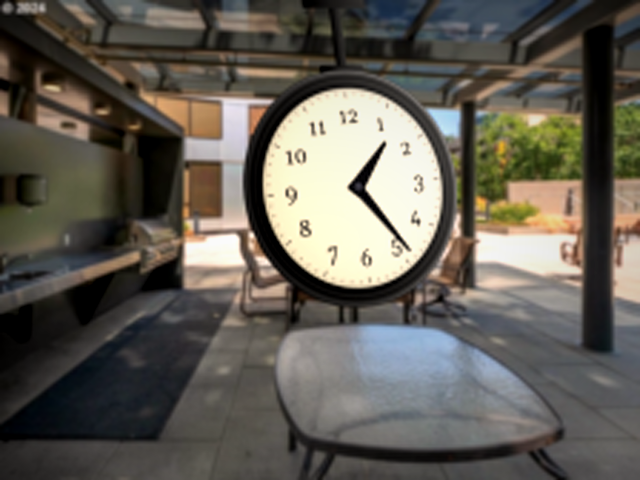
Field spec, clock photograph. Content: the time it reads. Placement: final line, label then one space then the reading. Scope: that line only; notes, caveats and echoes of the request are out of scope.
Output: 1:24
